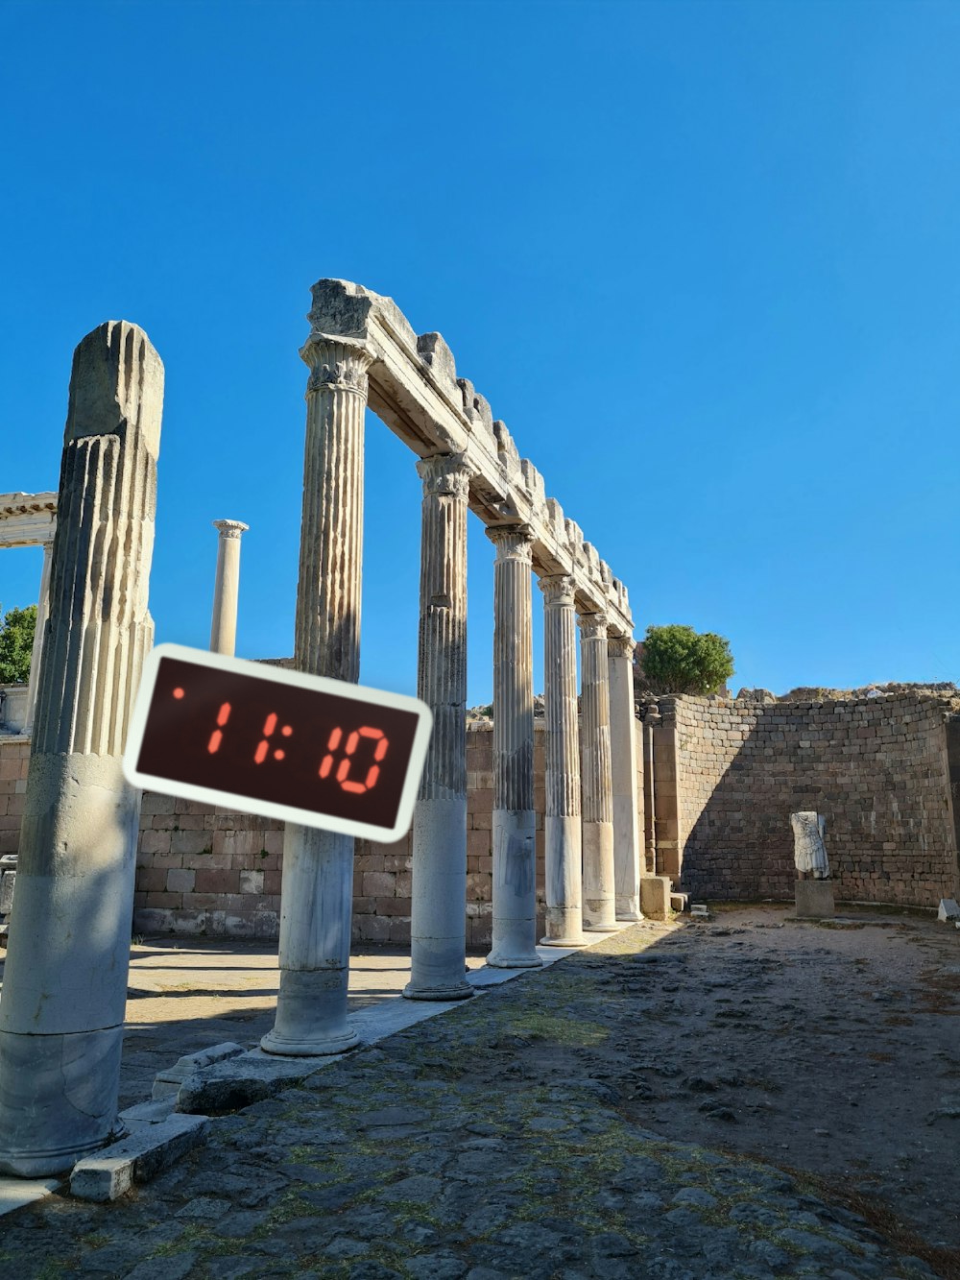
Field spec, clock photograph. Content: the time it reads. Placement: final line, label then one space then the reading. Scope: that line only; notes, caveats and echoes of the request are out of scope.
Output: 11:10
